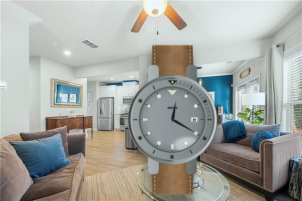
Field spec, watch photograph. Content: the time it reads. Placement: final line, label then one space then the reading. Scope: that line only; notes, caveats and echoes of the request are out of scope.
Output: 12:20
